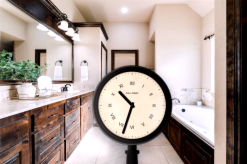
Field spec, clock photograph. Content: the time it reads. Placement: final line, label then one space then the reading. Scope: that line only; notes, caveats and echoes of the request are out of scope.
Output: 10:33
